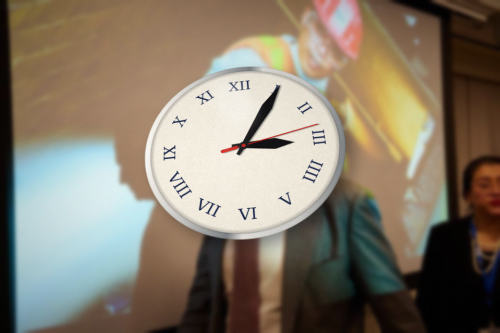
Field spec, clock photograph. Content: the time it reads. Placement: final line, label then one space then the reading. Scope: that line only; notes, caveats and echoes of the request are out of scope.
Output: 3:05:13
